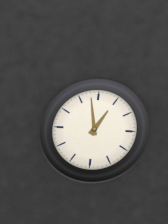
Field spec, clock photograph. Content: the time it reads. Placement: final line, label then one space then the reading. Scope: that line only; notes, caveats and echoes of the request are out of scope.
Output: 12:58
